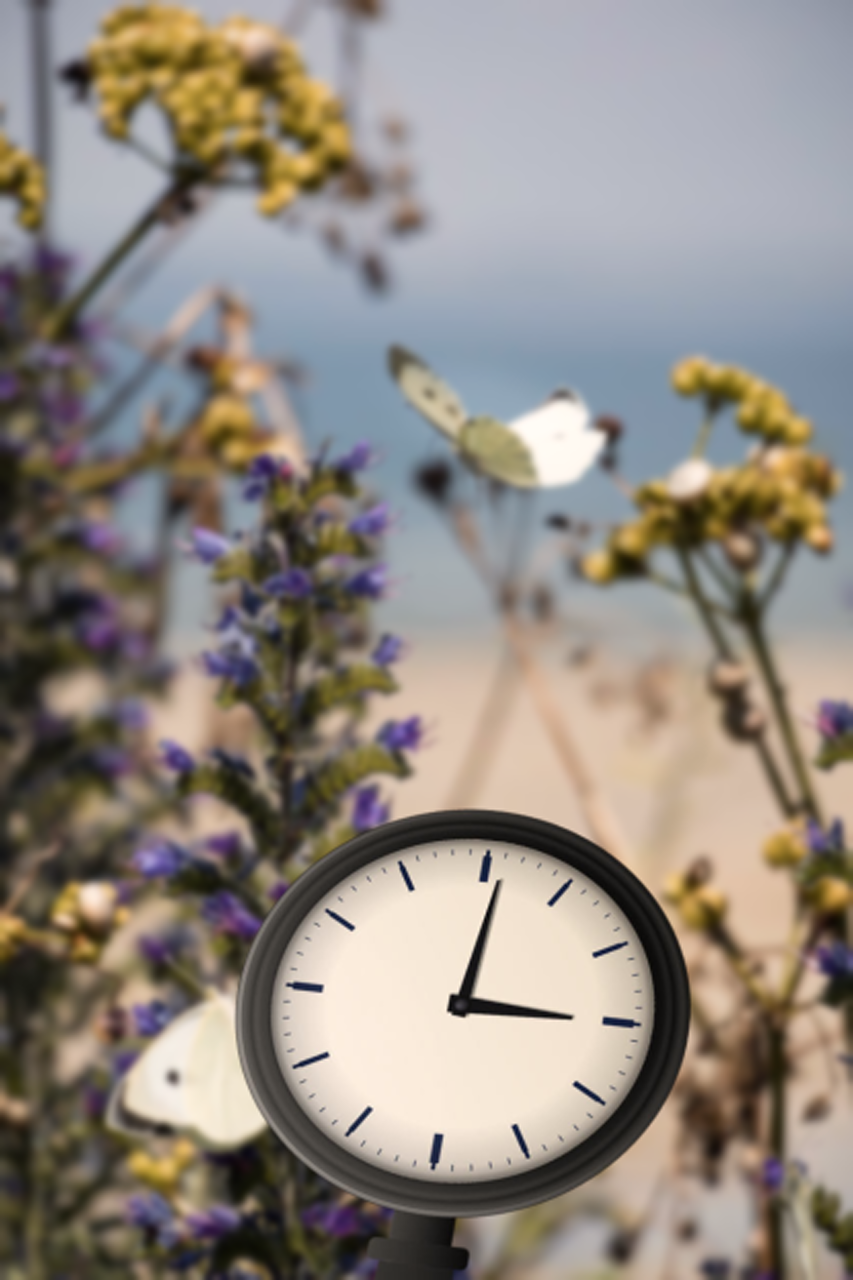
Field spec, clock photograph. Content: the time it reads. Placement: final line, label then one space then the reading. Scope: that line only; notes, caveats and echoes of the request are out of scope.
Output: 3:01
